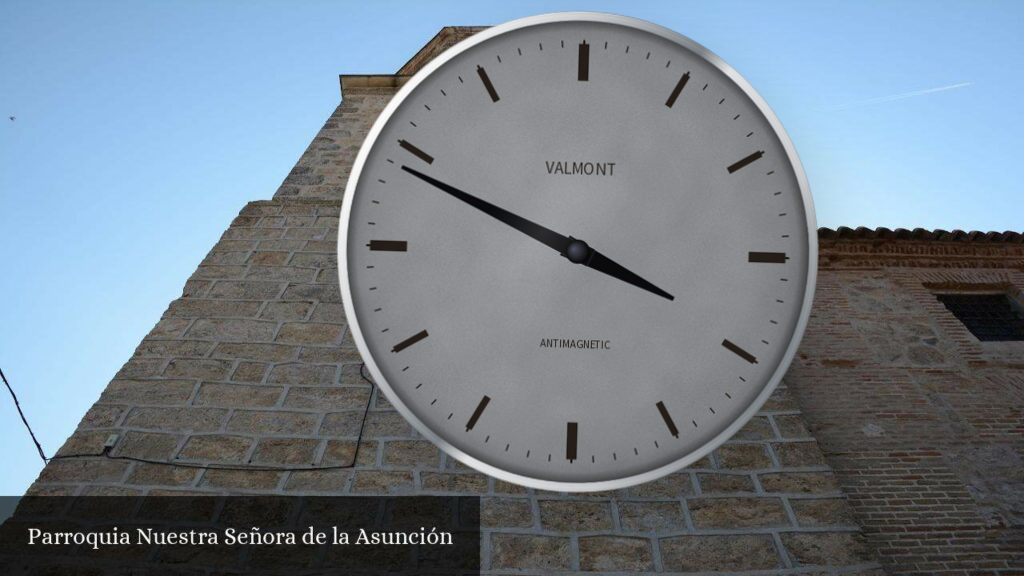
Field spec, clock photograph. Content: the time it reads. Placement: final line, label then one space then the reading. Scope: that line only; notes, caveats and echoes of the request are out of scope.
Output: 3:49
